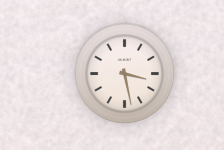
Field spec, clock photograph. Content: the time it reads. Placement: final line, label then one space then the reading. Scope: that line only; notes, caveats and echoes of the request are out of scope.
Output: 3:28
